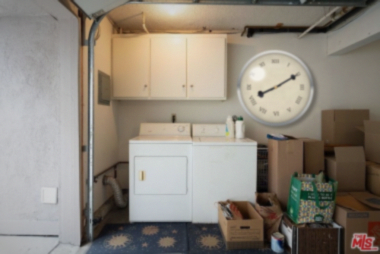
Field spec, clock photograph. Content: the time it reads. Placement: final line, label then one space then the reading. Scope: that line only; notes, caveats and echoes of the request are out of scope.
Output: 8:10
